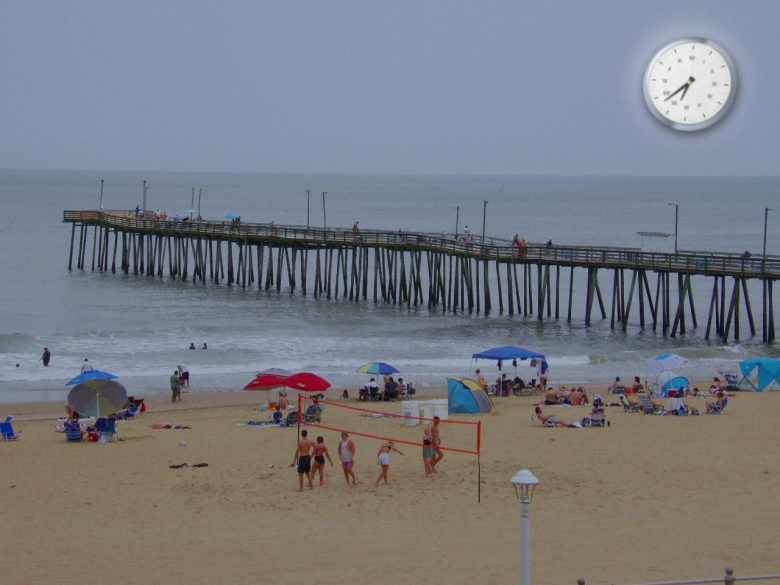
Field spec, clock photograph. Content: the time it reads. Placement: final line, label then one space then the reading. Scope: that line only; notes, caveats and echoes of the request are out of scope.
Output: 6:38
